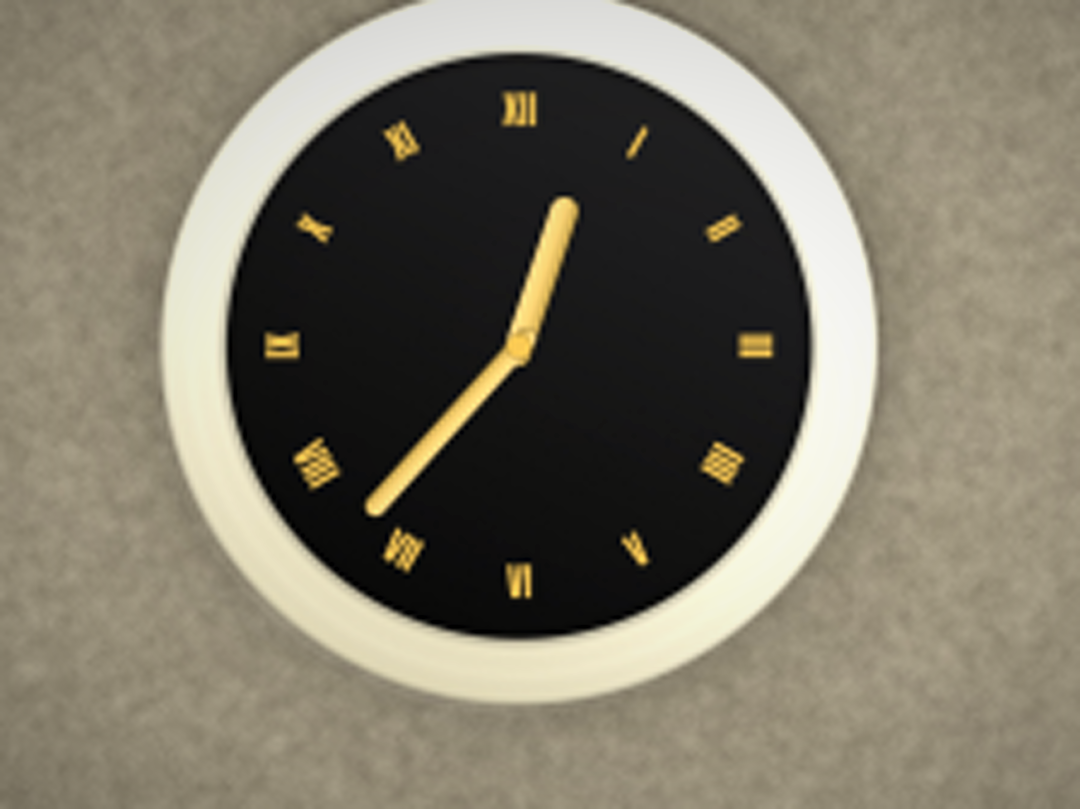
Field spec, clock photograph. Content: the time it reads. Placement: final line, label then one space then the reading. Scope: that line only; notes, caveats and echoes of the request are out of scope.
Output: 12:37
